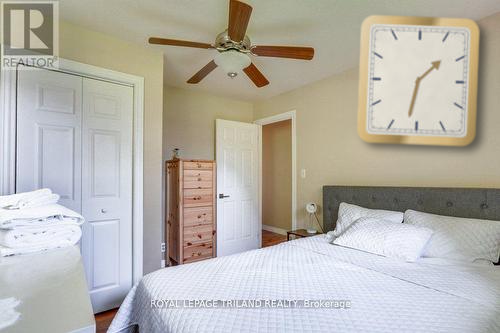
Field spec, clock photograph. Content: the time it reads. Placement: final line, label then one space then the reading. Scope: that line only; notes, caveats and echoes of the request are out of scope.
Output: 1:32
